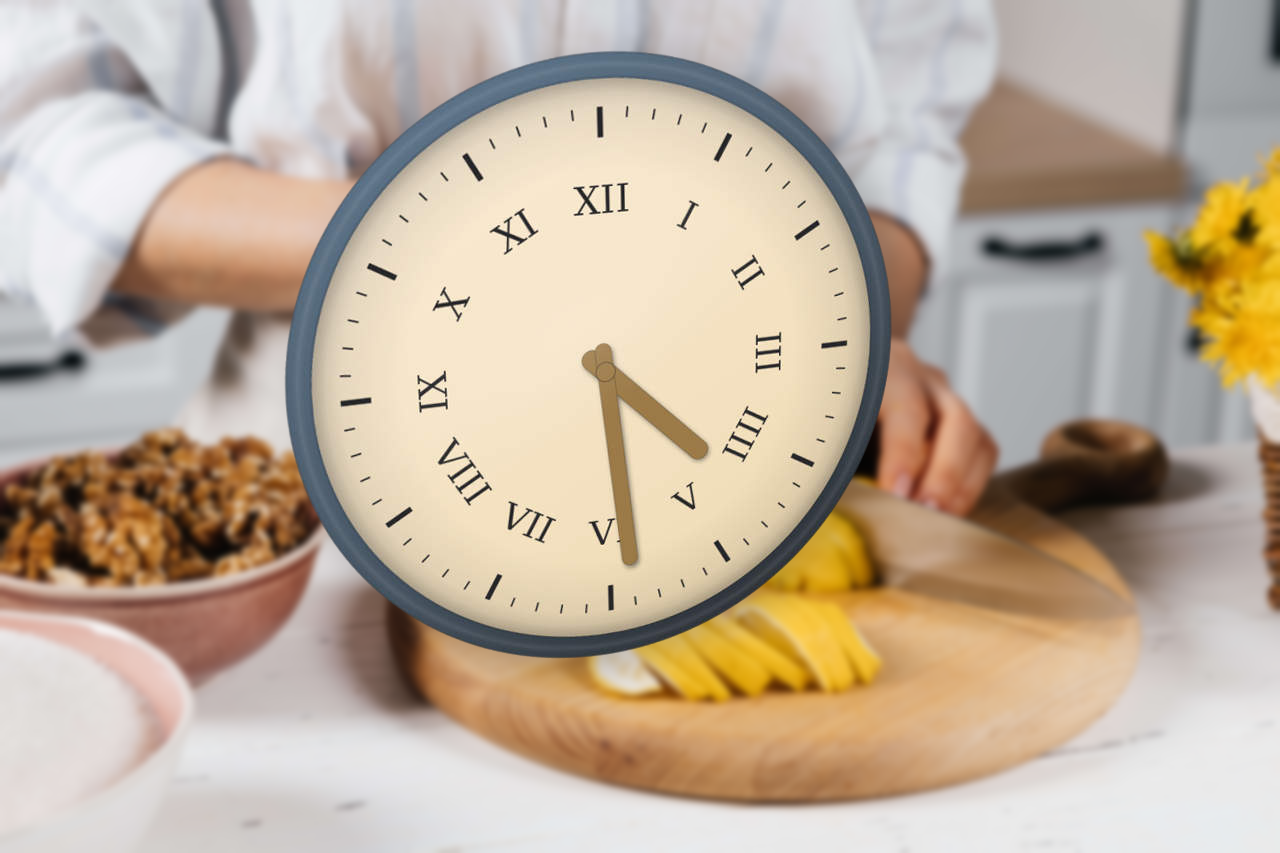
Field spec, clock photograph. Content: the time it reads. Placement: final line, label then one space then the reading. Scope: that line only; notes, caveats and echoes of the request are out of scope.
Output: 4:29
